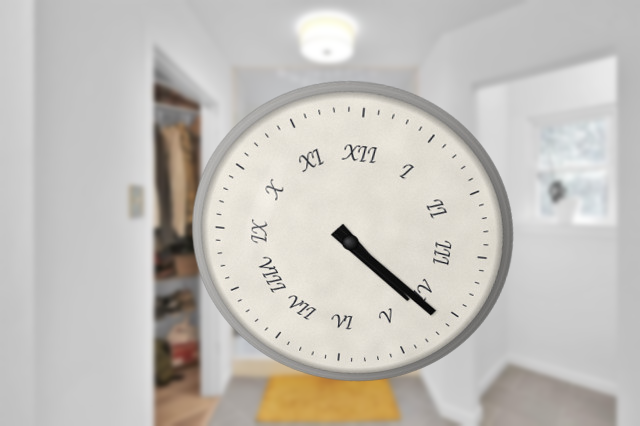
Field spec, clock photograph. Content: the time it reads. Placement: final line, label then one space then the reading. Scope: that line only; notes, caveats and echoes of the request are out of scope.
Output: 4:21
